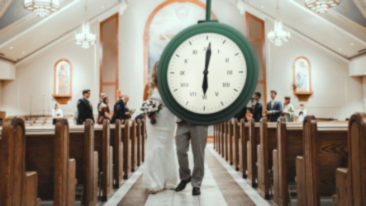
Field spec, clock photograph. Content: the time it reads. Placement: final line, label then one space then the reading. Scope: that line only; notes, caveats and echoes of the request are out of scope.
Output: 6:01
